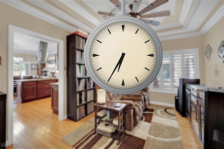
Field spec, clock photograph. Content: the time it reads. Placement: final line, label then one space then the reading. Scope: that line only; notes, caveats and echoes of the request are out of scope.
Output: 6:35
